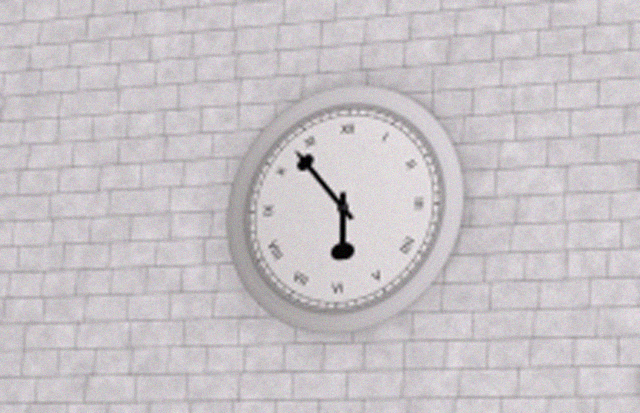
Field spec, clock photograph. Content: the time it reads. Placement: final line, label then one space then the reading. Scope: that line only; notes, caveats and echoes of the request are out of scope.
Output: 5:53
